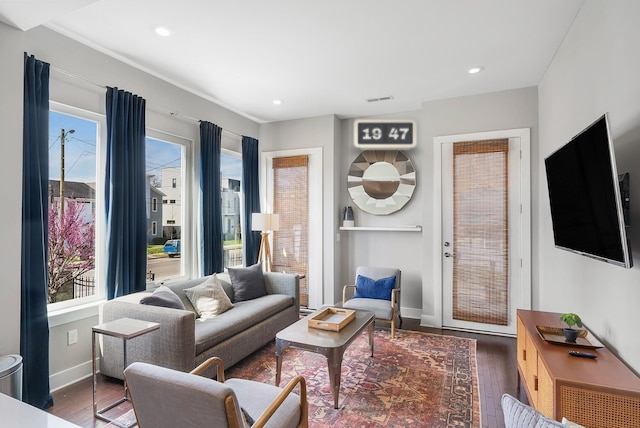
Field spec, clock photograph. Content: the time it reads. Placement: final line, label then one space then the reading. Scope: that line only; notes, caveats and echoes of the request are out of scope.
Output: 19:47
